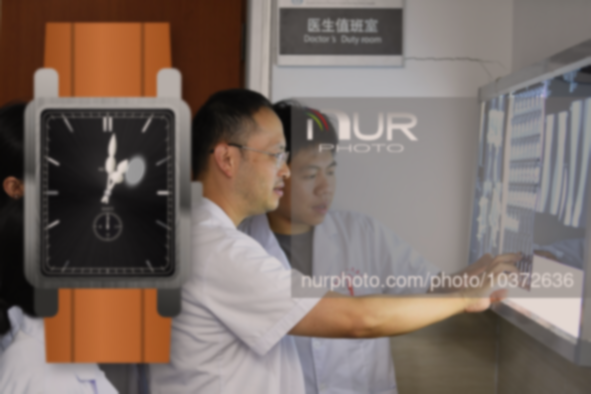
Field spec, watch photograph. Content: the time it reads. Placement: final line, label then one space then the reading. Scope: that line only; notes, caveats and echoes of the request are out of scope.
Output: 1:01
